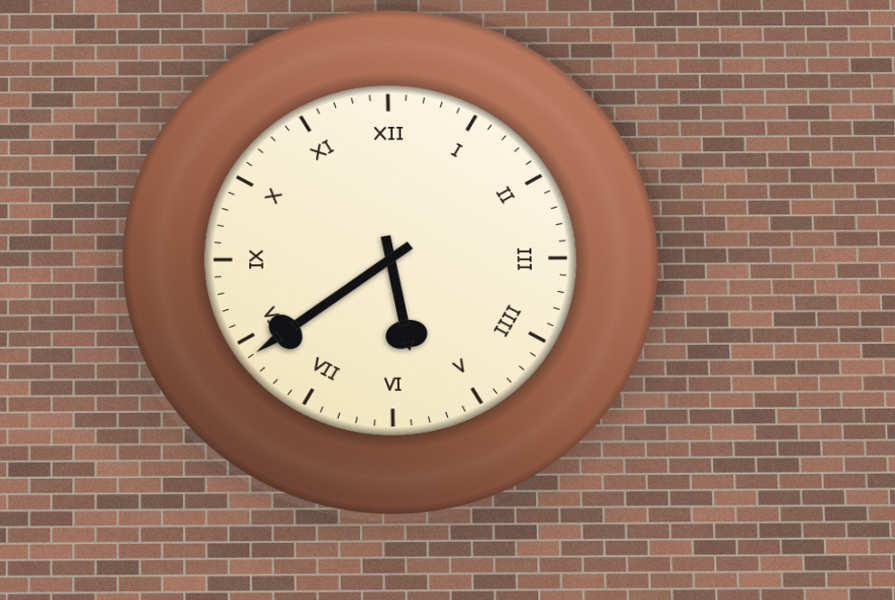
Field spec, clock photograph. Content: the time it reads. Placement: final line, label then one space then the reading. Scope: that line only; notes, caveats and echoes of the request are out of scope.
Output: 5:39
